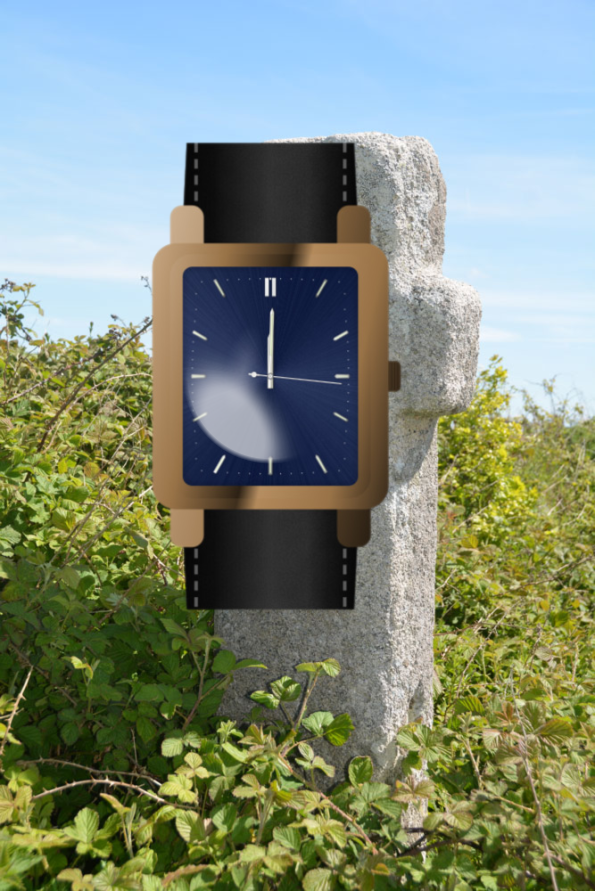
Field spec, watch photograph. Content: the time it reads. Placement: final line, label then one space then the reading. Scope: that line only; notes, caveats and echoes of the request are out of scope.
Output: 12:00:16
